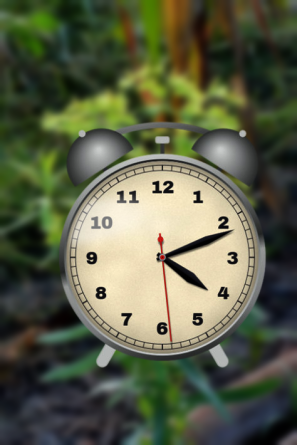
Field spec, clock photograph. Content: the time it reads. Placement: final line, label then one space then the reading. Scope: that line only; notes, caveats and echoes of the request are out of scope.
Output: 4:11:29
